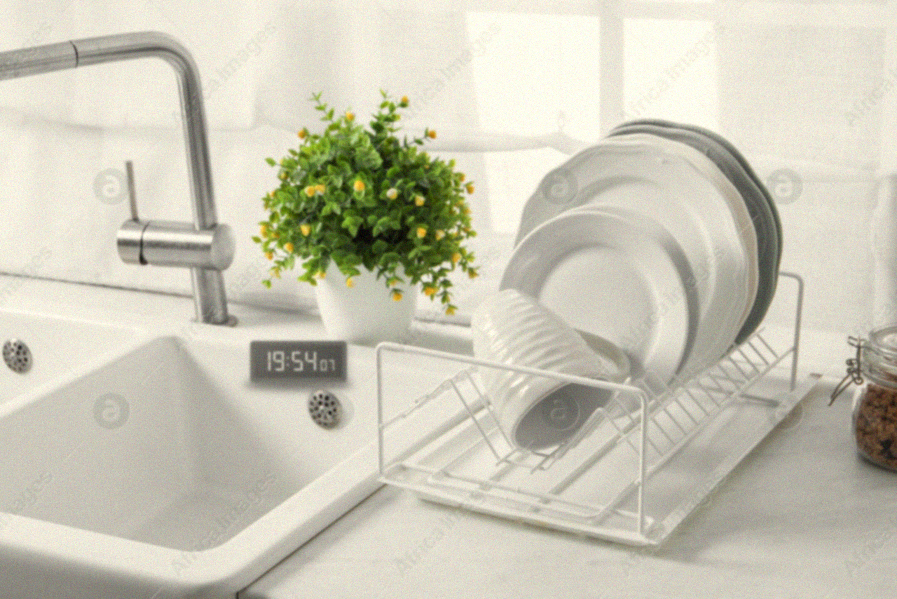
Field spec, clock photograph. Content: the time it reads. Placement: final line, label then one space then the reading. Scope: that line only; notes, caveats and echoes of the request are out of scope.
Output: 19:54
